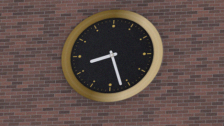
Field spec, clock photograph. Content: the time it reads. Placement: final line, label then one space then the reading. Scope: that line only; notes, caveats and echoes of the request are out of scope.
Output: 8:27
